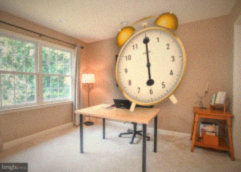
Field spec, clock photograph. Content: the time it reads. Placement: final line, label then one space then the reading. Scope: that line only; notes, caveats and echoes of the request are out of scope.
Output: 6:00
